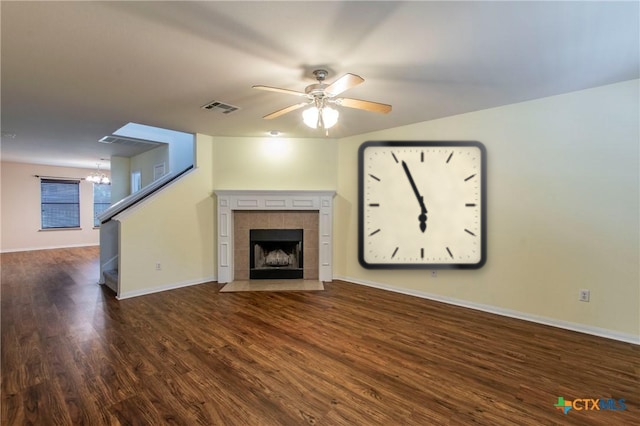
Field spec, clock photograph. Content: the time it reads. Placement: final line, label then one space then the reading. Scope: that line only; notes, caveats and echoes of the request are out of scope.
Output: 5:56
